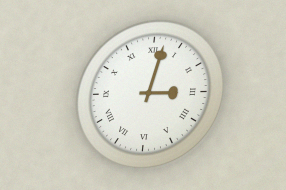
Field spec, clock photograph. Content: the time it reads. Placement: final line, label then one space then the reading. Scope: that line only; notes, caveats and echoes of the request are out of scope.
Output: 3:02
